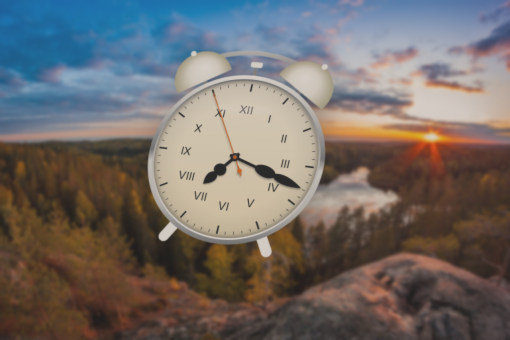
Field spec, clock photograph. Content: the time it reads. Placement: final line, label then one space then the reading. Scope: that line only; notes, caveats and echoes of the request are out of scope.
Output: 7:17:55
